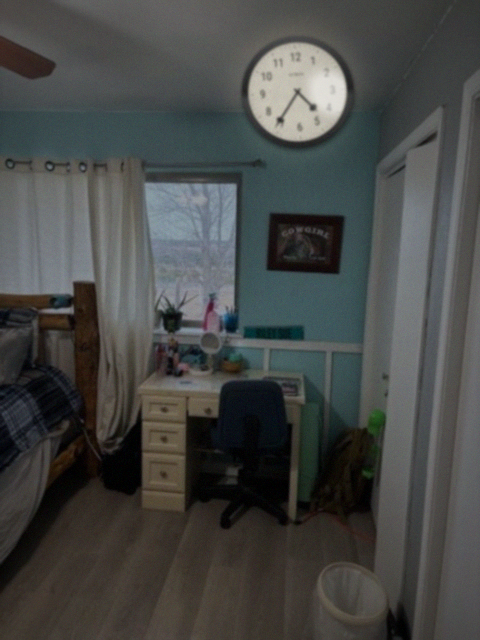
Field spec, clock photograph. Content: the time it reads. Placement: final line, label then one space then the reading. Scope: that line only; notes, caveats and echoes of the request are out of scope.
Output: 4:36
